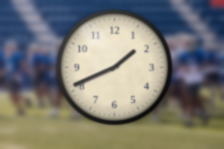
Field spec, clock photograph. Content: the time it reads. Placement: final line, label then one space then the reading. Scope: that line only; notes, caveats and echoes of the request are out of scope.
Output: 1:41
